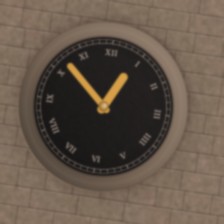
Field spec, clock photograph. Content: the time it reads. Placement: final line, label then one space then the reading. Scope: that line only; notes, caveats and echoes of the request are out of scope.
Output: 12:52
